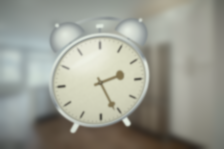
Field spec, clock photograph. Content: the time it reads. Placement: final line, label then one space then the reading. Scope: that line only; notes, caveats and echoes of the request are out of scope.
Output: 2:26
